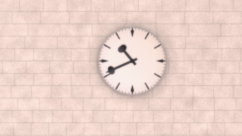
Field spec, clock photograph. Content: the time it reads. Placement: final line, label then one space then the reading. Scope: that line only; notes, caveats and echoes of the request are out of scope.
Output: 10:41
